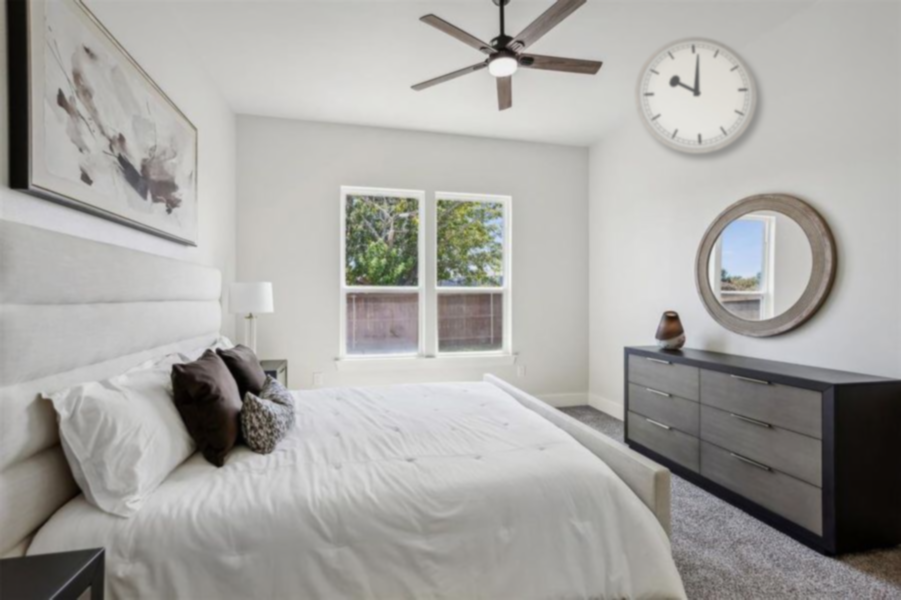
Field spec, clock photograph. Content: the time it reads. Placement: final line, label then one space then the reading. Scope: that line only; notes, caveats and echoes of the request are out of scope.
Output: 10:01
